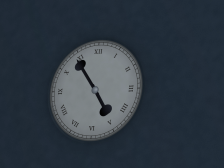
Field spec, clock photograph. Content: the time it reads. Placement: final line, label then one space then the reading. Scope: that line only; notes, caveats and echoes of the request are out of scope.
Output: 4:54
